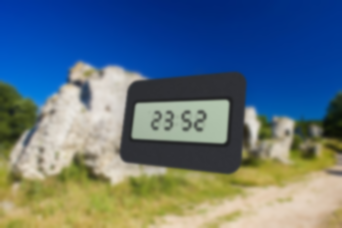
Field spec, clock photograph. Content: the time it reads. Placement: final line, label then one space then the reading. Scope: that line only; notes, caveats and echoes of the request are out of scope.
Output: 23:52
